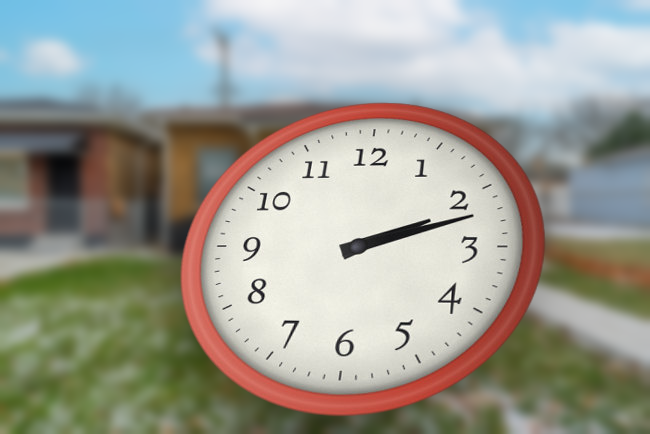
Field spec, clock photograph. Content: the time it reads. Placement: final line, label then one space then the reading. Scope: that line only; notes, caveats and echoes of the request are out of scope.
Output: 2:12
